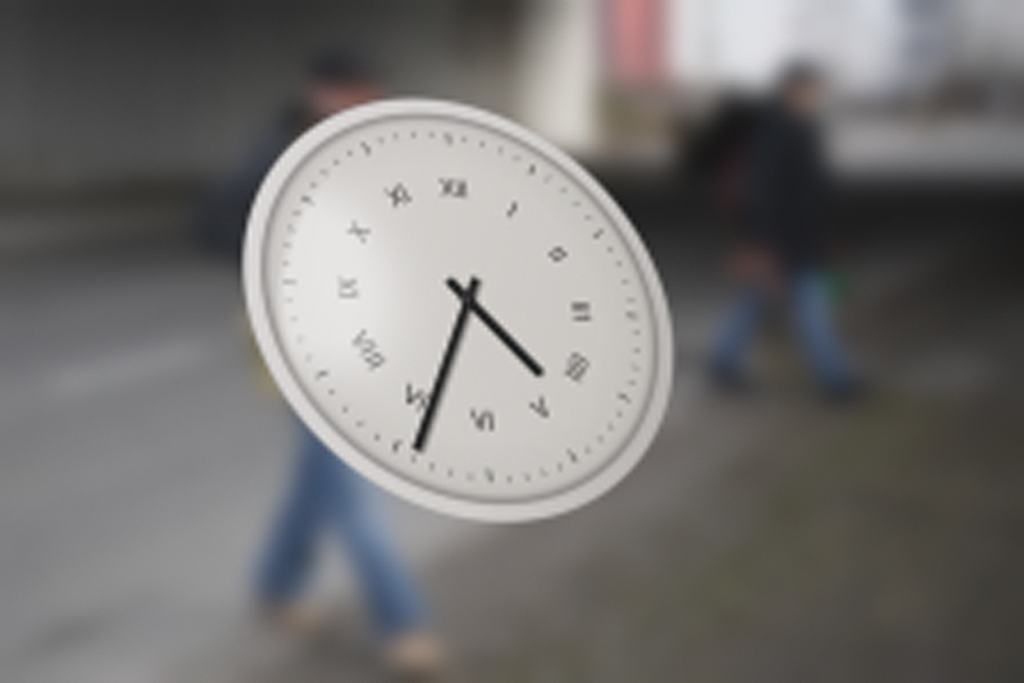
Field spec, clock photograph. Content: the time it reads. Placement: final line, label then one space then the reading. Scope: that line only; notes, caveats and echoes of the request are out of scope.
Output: 4:34
